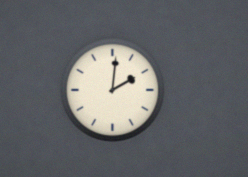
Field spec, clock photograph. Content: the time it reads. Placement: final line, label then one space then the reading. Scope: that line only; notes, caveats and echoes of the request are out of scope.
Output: 2:01
